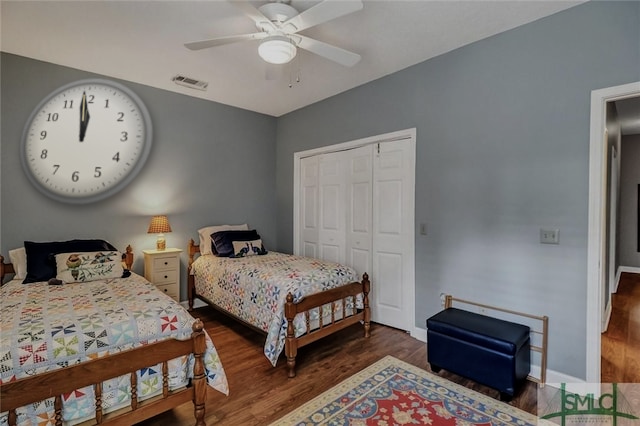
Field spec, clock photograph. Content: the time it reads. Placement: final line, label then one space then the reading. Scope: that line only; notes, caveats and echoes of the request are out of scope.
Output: 11:59
